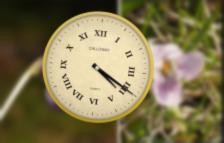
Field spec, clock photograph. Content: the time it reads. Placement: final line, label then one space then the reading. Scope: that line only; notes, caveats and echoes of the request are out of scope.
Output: 4:20
